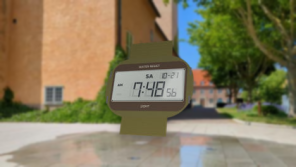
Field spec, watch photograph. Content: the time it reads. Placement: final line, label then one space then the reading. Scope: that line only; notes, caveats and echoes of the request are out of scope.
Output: 7:48:56
